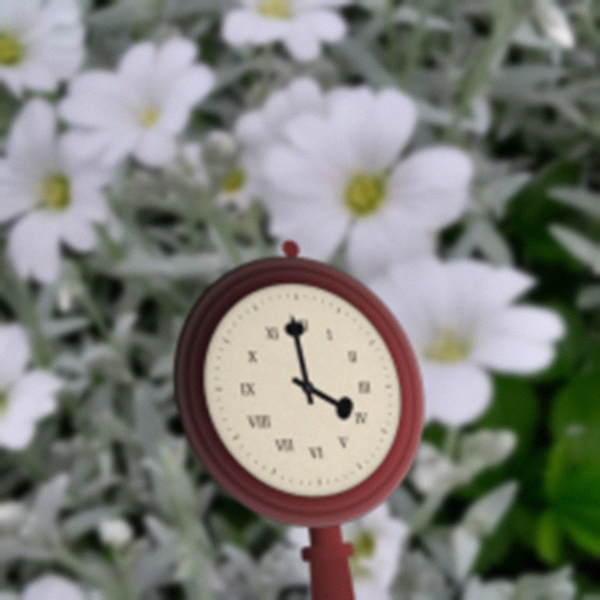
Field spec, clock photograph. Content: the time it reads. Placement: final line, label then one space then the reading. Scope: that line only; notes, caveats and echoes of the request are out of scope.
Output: 3:59
